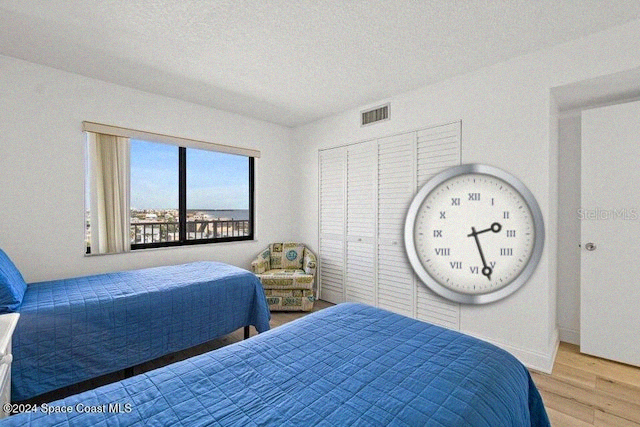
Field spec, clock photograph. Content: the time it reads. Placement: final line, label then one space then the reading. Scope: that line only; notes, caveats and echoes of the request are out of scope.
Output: 2:27
